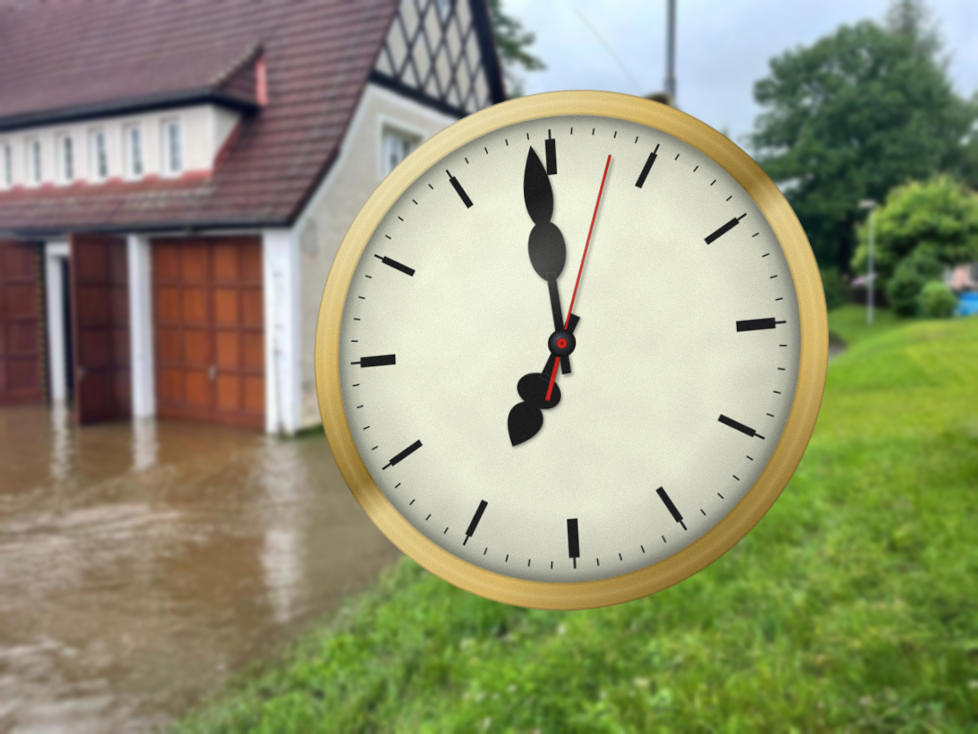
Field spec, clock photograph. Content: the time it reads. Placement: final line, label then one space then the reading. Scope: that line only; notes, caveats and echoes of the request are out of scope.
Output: 6:59:03
